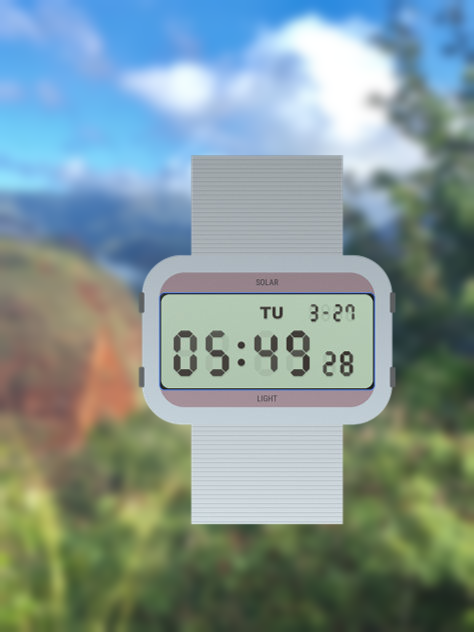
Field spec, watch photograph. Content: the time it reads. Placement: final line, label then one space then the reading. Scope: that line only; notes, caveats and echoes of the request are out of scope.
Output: 5:49:28
